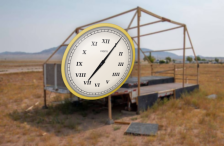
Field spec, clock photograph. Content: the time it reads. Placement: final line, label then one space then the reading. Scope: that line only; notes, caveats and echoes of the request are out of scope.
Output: 7:05
